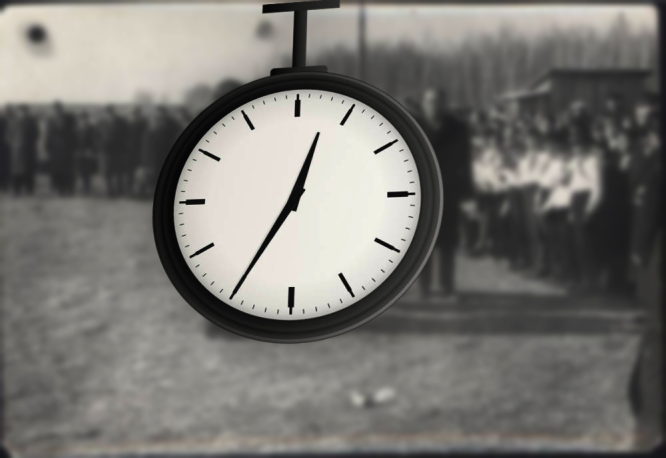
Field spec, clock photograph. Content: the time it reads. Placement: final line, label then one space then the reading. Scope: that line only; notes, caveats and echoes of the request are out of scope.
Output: 12:35
